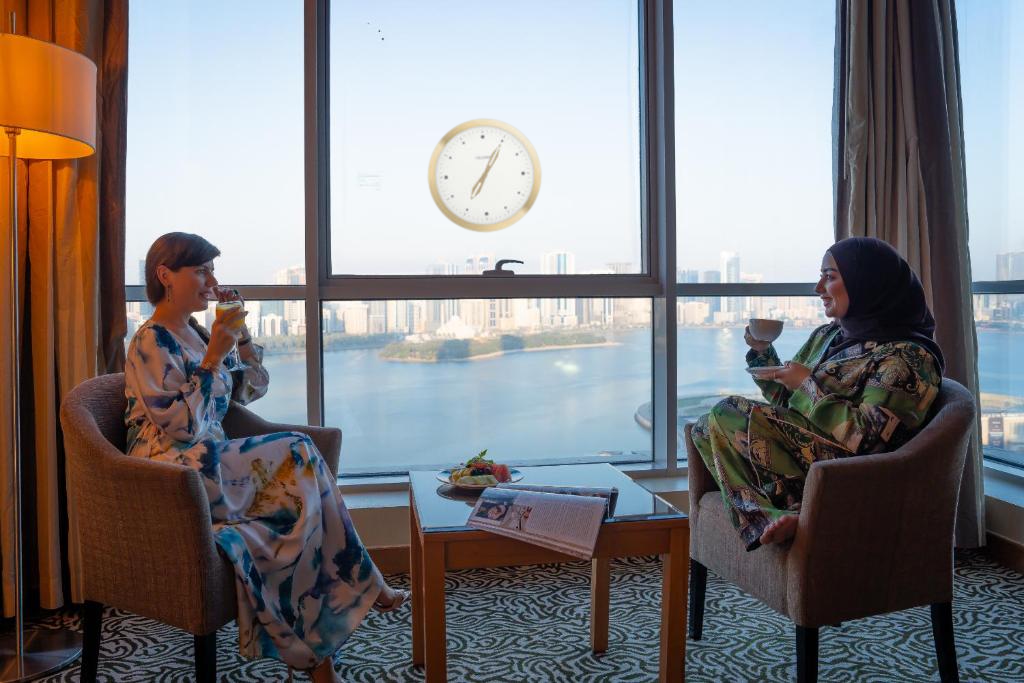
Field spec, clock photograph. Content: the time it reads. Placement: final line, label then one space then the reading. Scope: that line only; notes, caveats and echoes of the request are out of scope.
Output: 7:05
